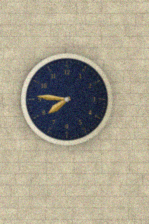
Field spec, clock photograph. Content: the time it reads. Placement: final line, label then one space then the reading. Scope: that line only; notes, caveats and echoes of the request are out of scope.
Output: 7:46
